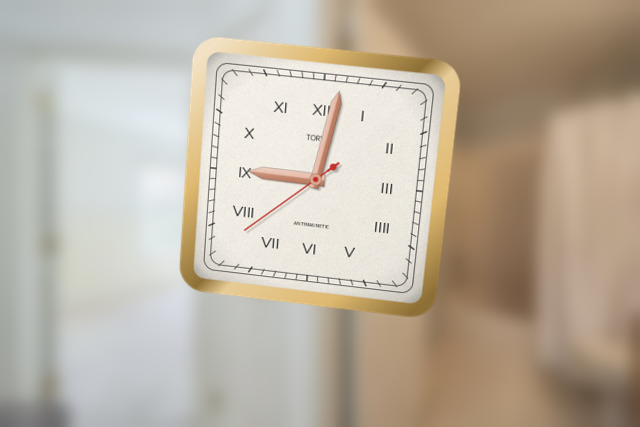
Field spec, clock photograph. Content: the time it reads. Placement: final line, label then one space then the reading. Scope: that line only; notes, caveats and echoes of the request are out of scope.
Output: 9:01:38
